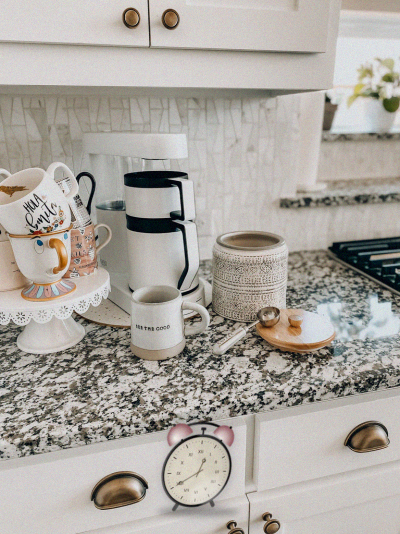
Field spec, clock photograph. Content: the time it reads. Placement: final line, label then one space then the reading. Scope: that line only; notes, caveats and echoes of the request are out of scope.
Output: 12:40
